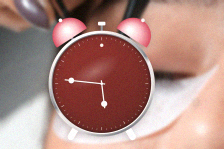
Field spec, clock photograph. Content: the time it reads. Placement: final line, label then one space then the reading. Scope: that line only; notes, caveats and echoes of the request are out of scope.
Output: 5:46
